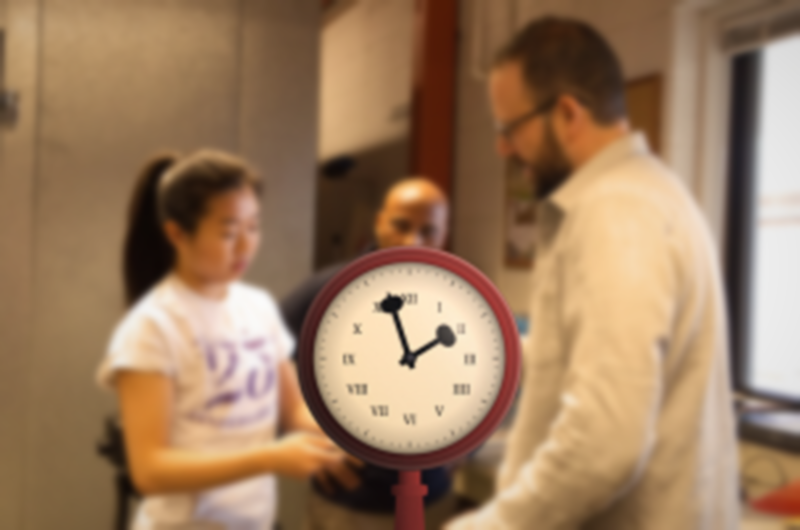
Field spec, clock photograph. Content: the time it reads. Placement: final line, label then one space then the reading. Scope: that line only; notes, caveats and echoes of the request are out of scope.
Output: 1:57
